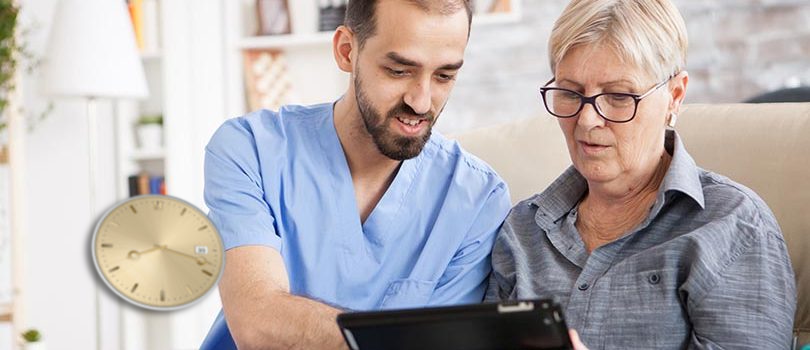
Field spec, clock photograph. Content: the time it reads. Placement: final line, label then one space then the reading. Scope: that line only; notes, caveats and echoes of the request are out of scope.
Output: 8:18
